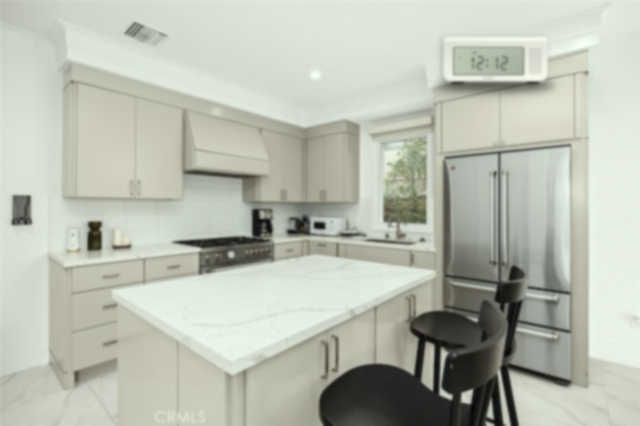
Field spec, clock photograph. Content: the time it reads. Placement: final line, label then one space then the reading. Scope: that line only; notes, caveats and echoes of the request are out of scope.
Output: 12:12
